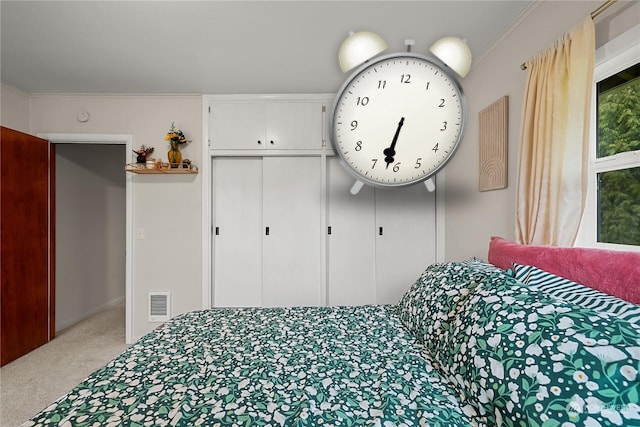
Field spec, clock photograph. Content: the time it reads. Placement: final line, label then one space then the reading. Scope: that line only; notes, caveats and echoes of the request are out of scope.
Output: 6:32
